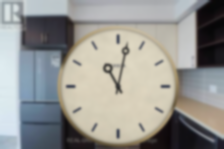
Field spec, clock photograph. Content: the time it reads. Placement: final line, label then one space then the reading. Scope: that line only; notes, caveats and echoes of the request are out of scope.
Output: 11:02
